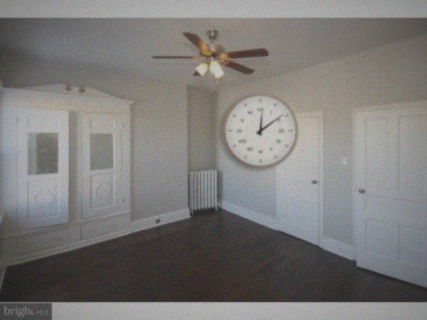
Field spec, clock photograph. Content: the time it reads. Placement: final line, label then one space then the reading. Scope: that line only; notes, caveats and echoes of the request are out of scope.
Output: 12:09
